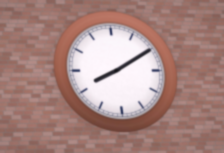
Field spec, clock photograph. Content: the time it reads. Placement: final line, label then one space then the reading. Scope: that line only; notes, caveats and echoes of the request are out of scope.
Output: 8:10
